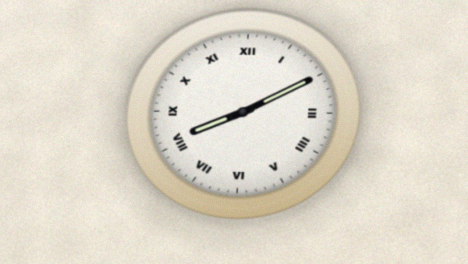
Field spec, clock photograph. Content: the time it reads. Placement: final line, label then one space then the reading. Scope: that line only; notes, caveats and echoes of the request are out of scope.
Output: 8:10
